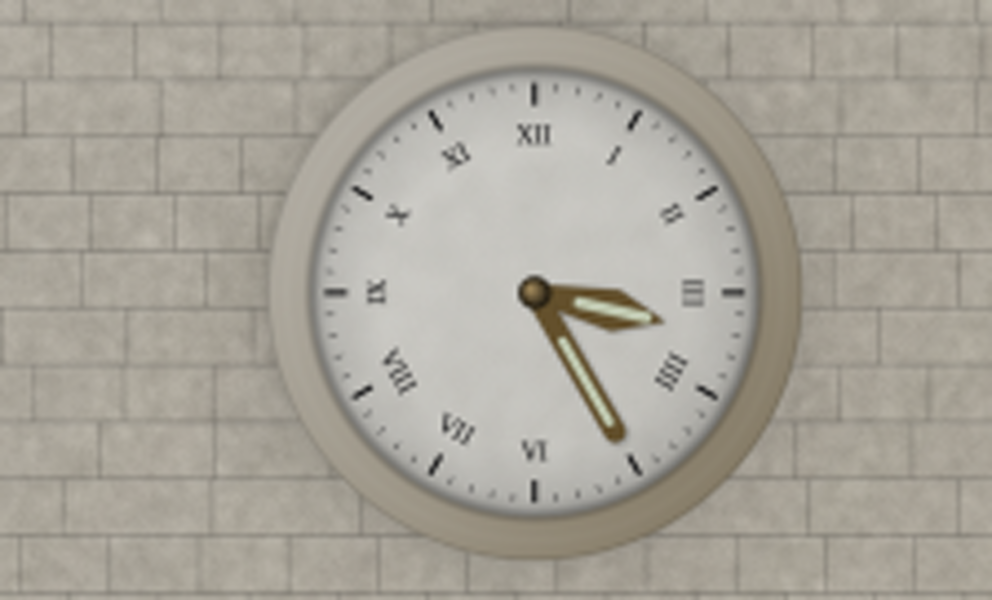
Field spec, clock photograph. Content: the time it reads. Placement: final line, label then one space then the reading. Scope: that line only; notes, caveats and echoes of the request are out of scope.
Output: 3:25
